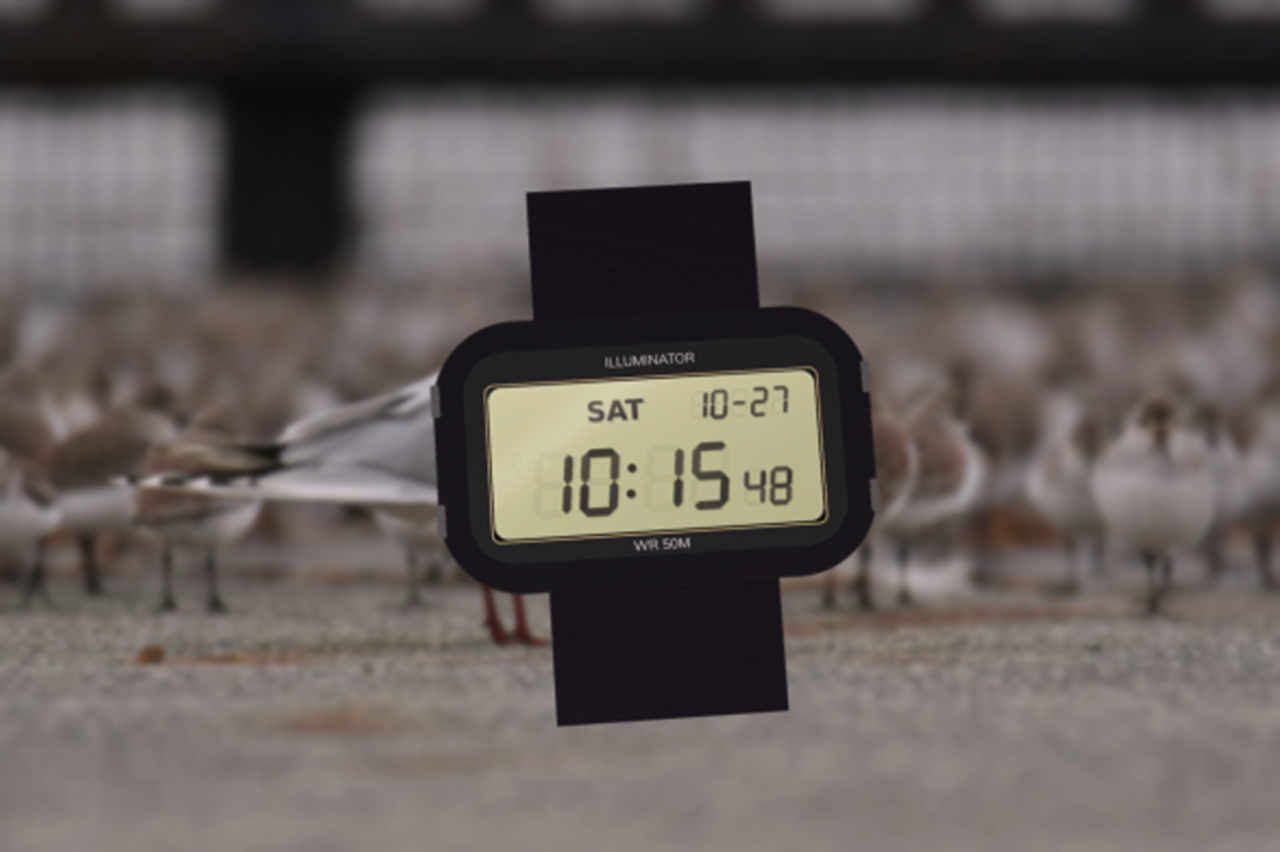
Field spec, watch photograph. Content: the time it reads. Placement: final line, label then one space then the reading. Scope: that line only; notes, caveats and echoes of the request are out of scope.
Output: 10:15:48
